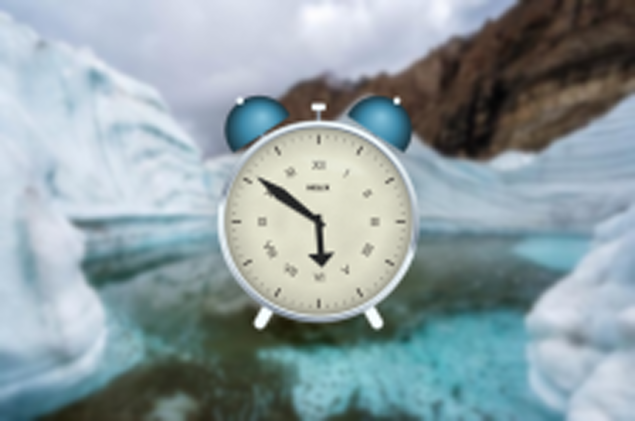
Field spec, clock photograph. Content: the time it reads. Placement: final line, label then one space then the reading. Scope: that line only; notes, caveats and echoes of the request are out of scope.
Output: 5:51
